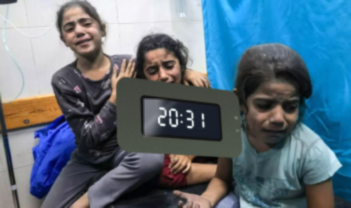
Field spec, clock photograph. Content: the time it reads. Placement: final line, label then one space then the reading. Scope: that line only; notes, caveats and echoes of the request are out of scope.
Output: 20:31
